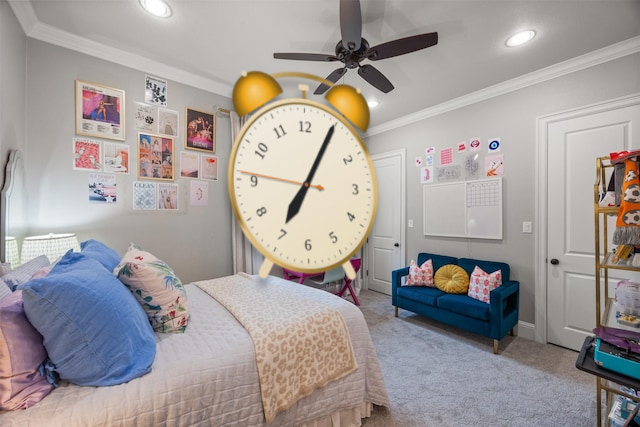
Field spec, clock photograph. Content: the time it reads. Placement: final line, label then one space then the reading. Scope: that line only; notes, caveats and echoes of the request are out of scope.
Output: 7:04:46
